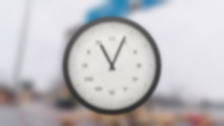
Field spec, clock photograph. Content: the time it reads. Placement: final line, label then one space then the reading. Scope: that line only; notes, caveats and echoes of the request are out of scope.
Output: 11:04
